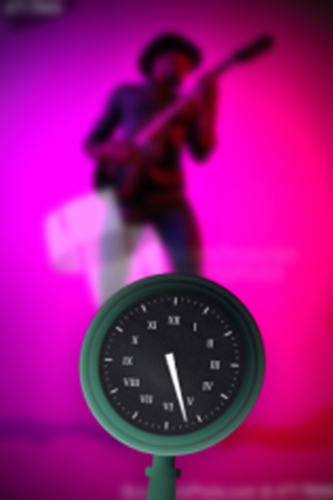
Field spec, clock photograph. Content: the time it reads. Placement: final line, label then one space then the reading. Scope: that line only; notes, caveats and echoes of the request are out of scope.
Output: 5:27
